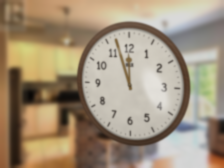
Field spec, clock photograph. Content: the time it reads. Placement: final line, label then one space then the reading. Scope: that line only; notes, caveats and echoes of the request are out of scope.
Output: 11:57
